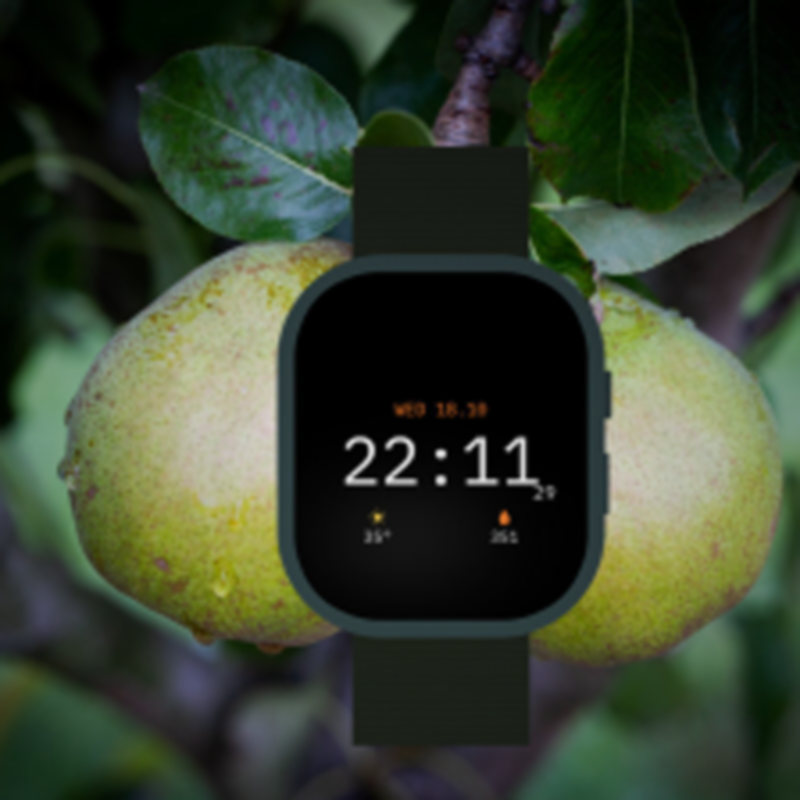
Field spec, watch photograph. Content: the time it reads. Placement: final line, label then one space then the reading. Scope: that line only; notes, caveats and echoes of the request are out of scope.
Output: 22:11
